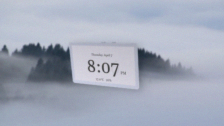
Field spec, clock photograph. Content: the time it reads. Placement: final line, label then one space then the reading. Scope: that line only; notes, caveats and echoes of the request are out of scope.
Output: 8:07
